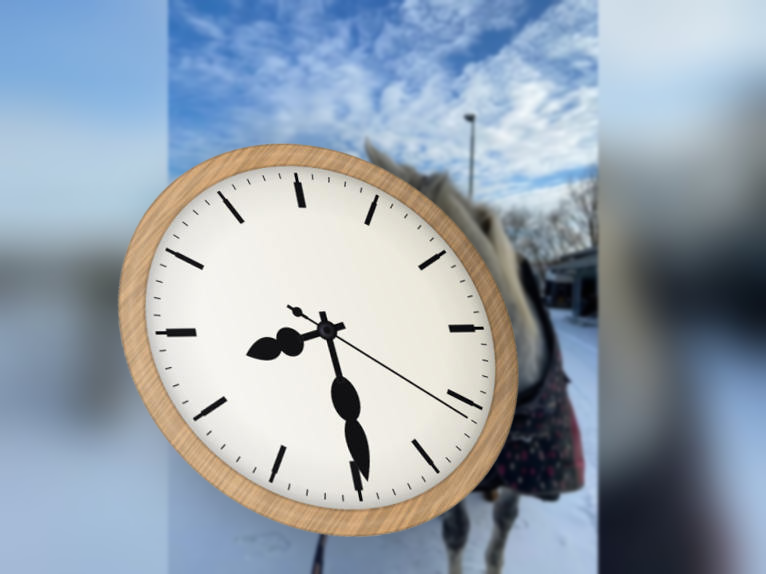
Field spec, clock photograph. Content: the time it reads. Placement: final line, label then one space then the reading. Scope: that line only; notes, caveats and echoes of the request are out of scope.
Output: 8:29:21
